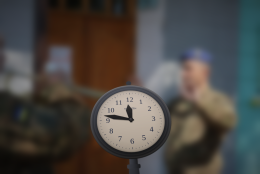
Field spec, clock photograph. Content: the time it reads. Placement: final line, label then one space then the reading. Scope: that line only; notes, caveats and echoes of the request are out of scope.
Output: 11:47
